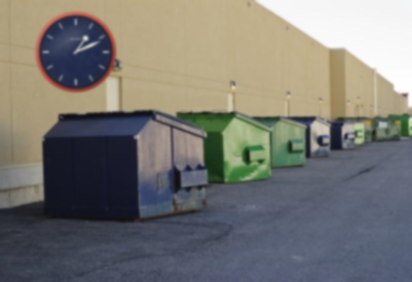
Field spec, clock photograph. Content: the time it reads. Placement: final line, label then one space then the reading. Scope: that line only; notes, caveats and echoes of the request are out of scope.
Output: 1:11
